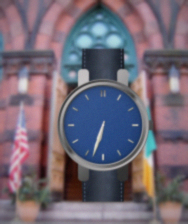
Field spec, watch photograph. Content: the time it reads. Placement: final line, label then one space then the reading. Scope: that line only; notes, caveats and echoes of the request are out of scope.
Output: 6:33
